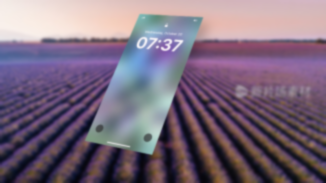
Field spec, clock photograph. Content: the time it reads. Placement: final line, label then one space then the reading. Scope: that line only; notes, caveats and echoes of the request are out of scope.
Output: 7:37
